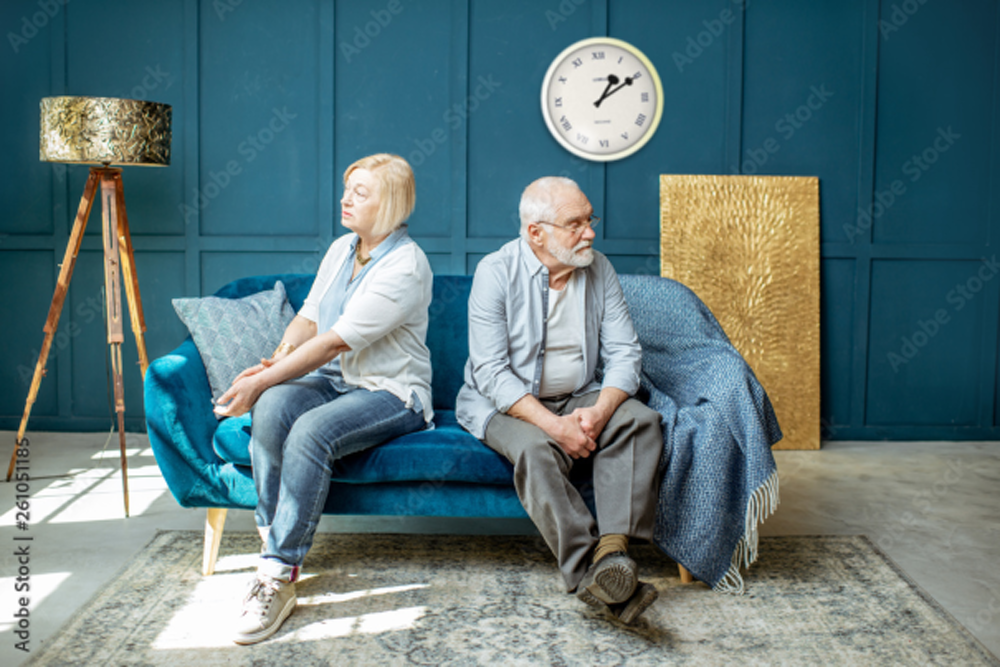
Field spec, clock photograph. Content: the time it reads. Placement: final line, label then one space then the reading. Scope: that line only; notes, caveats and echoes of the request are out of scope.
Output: 1:10
